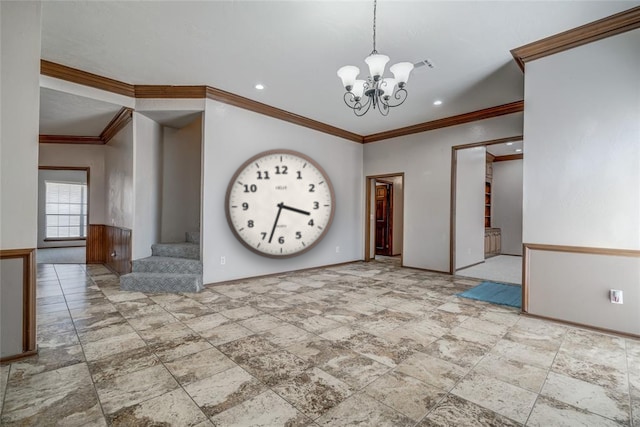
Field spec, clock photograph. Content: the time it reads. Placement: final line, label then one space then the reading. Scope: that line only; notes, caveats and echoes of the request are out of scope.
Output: 3:33
